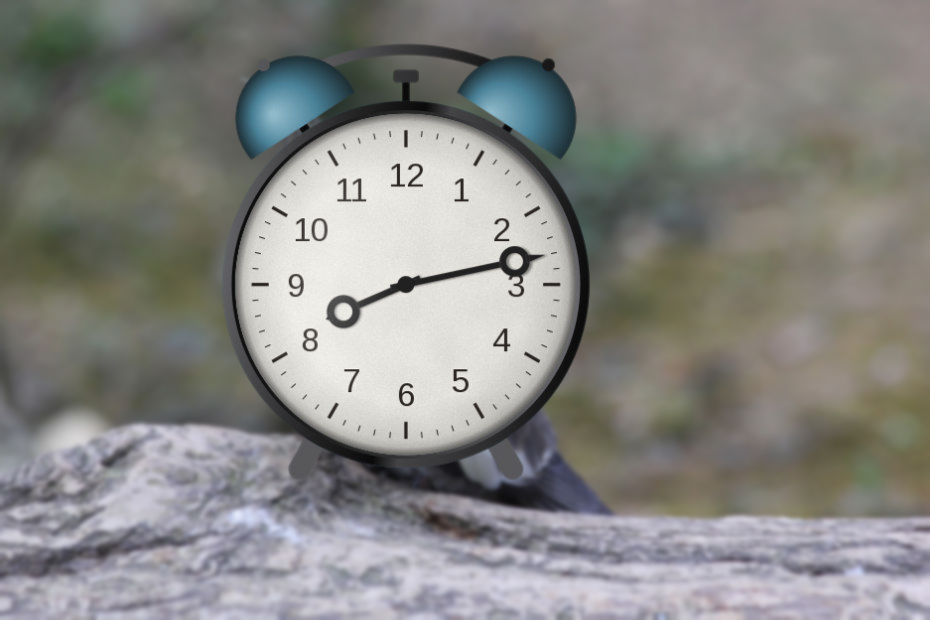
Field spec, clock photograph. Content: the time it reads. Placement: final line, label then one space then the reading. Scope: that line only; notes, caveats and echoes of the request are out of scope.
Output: 8:13
